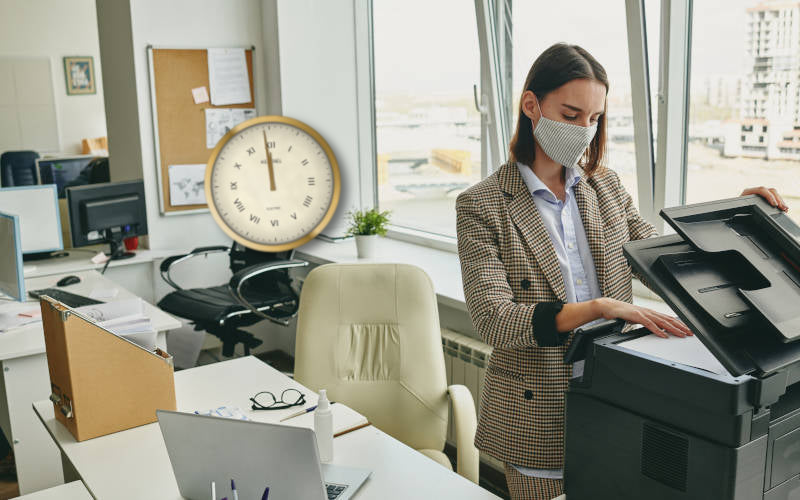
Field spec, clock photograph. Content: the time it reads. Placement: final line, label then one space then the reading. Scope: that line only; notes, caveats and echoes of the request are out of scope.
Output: 11:59
